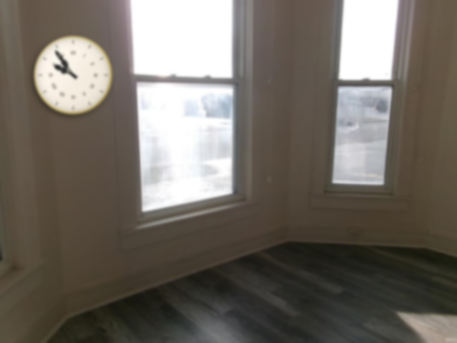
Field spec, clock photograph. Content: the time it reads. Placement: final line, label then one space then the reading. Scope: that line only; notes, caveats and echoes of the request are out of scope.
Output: 9:54
